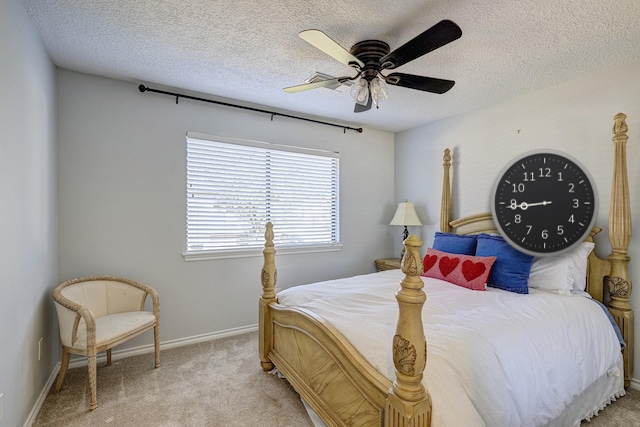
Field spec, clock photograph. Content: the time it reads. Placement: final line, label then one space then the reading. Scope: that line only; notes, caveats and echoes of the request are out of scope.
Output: 8:44
